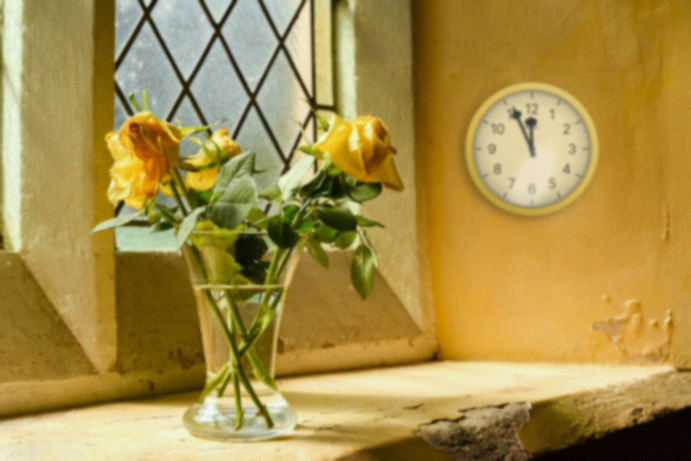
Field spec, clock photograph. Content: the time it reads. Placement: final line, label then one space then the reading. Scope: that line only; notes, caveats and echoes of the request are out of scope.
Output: 11:56
